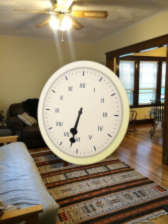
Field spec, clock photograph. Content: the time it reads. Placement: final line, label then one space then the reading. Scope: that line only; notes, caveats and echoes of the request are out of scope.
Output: 6:32
